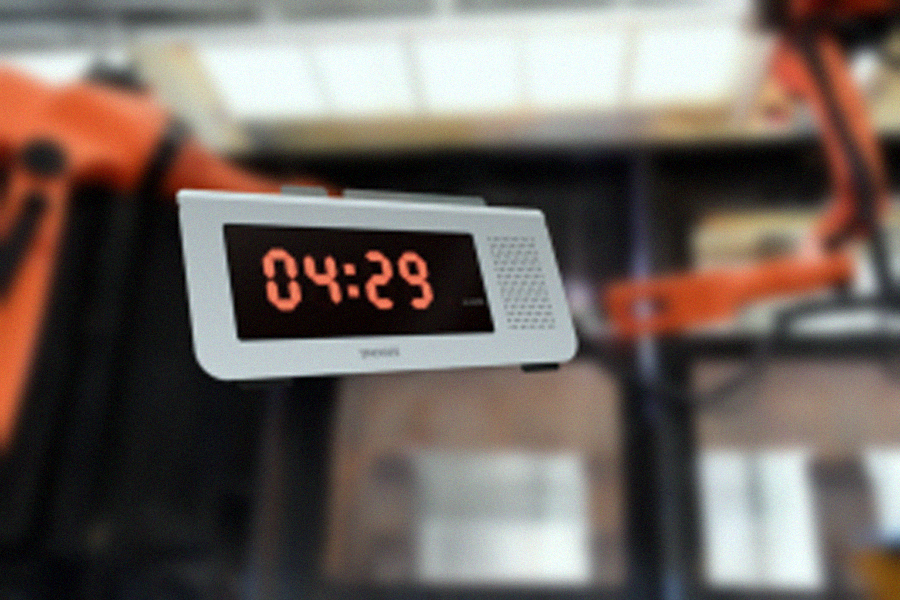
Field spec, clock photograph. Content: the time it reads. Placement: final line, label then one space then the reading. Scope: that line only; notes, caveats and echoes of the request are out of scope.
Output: 4:29
